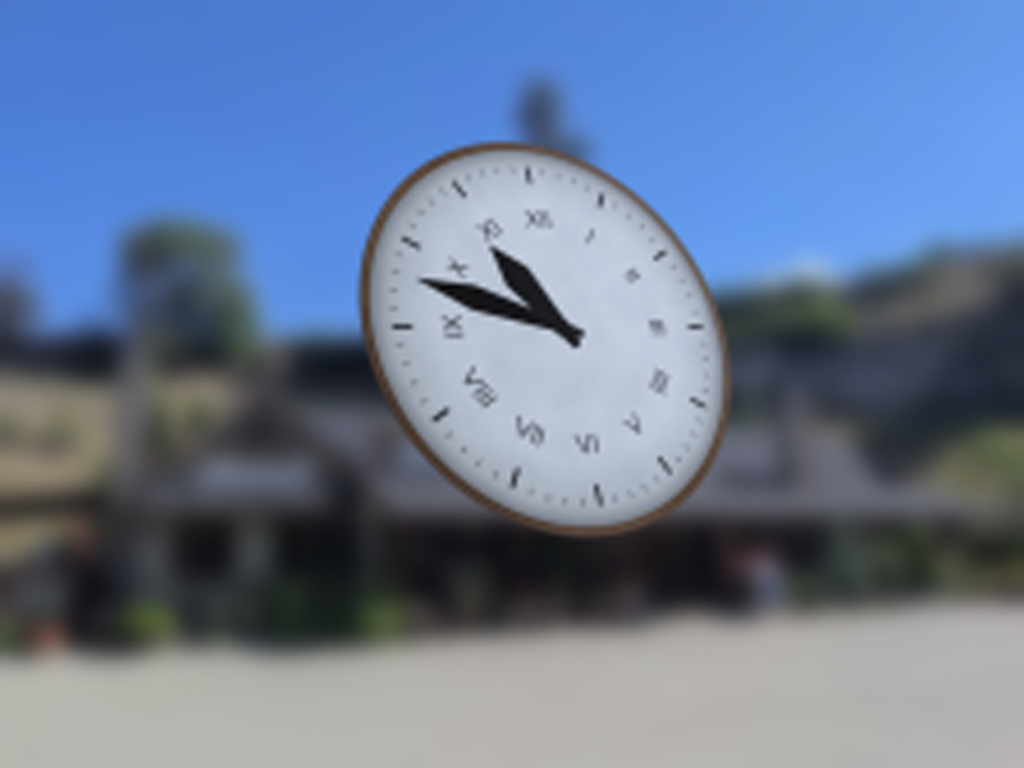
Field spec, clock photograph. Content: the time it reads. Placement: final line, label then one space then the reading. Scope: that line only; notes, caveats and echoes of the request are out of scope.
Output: 10:48
